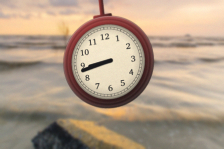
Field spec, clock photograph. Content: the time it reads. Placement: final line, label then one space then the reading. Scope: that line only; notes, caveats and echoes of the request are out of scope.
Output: 8:43
